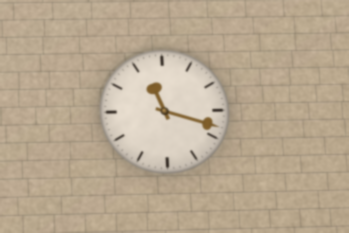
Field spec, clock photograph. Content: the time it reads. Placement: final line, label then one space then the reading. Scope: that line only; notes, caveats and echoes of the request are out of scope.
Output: 11:18
